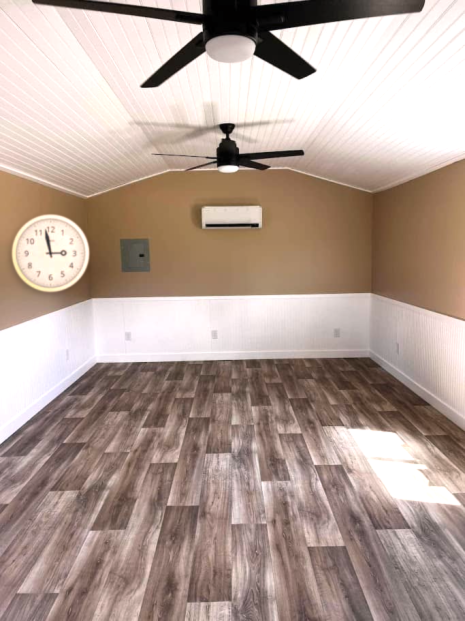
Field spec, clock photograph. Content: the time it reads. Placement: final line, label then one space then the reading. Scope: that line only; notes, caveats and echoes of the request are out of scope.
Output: 2:58
